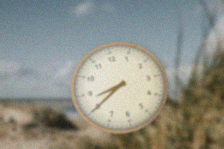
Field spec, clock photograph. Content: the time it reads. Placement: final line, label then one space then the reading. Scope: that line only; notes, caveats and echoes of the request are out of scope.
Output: 8:40
